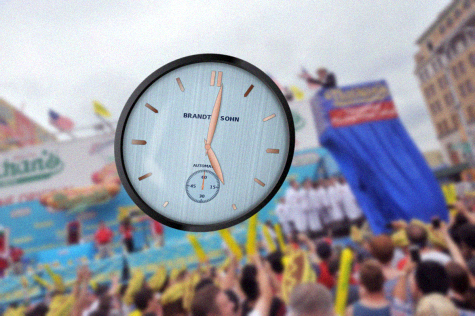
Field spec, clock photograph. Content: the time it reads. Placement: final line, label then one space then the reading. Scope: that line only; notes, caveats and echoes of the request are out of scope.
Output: 5:01
